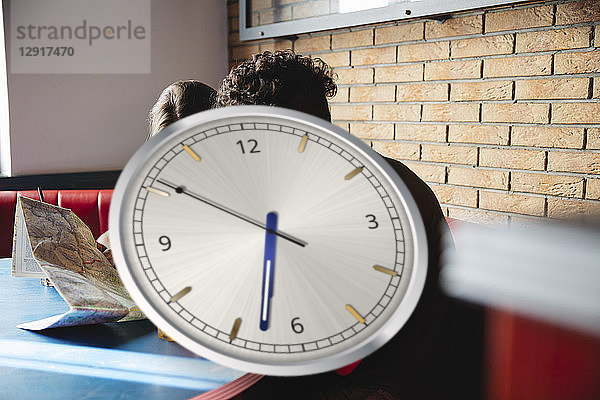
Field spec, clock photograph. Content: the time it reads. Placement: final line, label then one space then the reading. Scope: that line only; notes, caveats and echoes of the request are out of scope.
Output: 6:32:51
